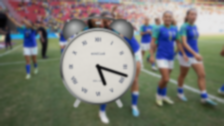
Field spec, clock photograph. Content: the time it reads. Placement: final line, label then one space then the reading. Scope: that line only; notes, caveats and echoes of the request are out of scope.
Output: 5:18
